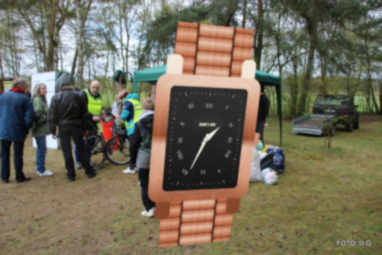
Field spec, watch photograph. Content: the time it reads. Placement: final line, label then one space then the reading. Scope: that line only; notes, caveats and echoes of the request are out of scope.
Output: 1:34
